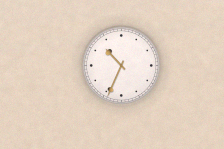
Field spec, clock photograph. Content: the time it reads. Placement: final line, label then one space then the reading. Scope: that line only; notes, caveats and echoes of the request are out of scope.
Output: 10:34
